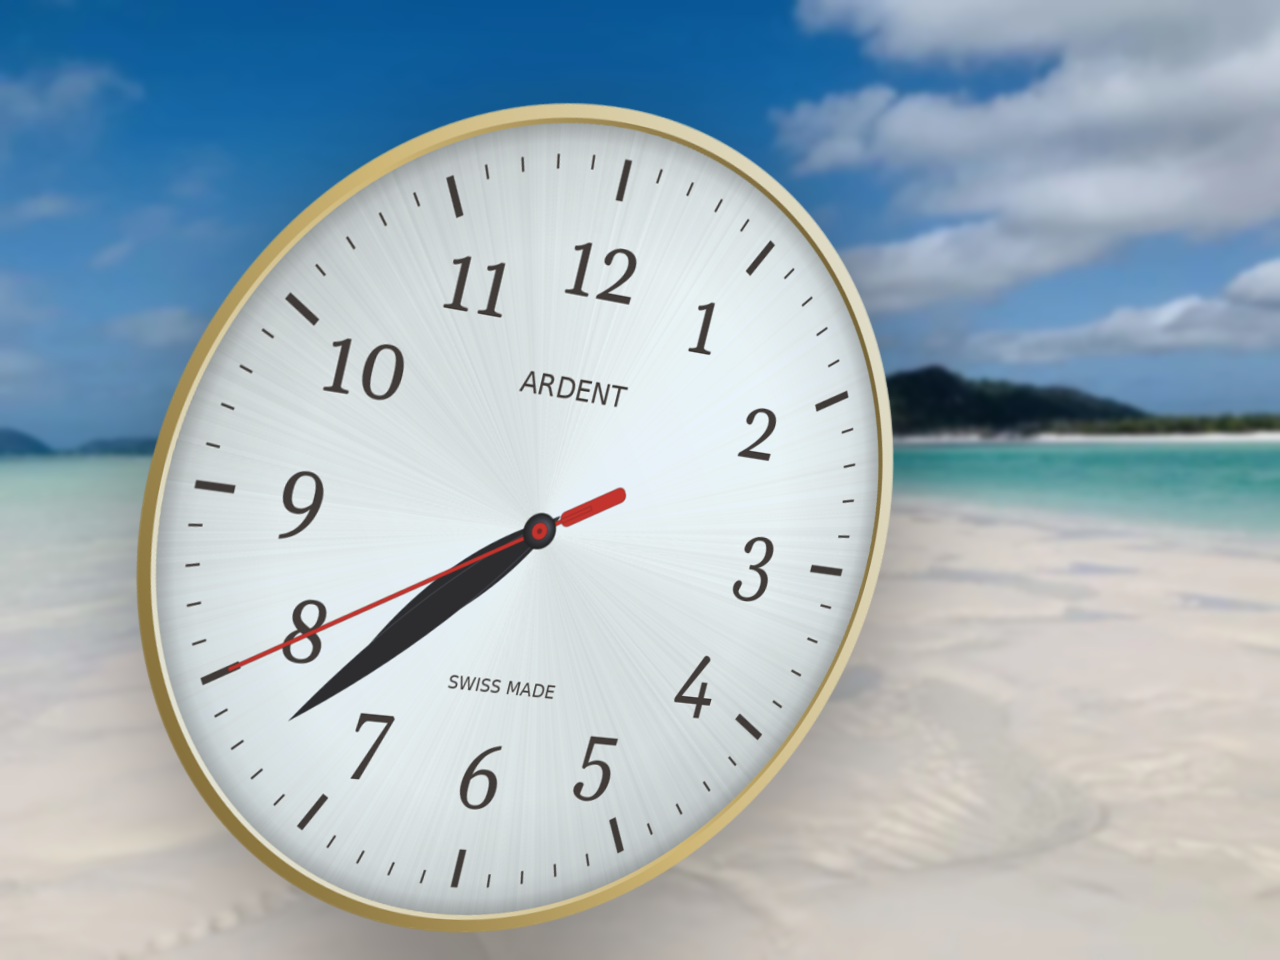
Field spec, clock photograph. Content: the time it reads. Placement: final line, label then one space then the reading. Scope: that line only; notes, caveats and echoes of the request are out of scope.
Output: 7:37:40
